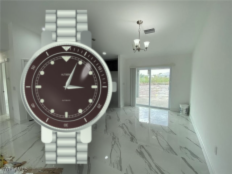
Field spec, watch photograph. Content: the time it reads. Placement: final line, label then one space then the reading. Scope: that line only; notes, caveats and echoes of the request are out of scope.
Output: 3:04
